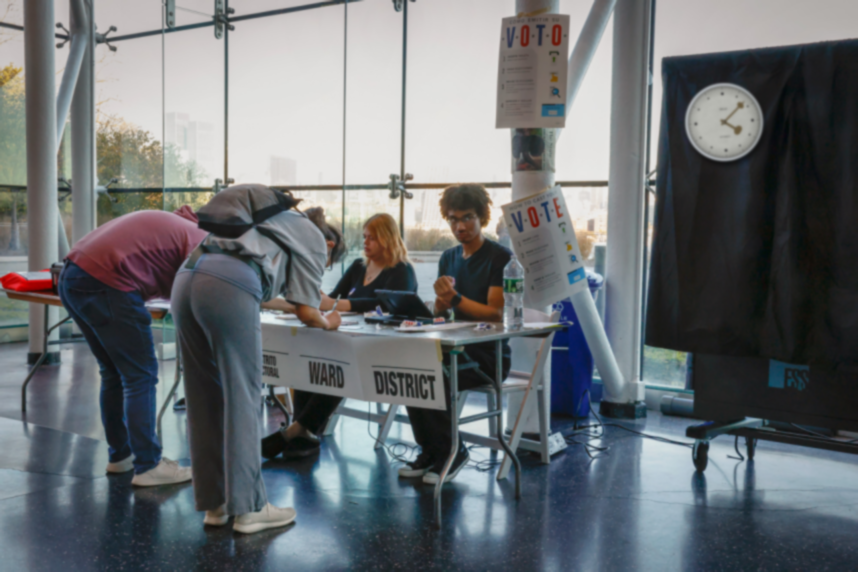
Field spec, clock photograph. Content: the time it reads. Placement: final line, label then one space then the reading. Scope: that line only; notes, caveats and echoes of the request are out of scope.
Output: 4:08
